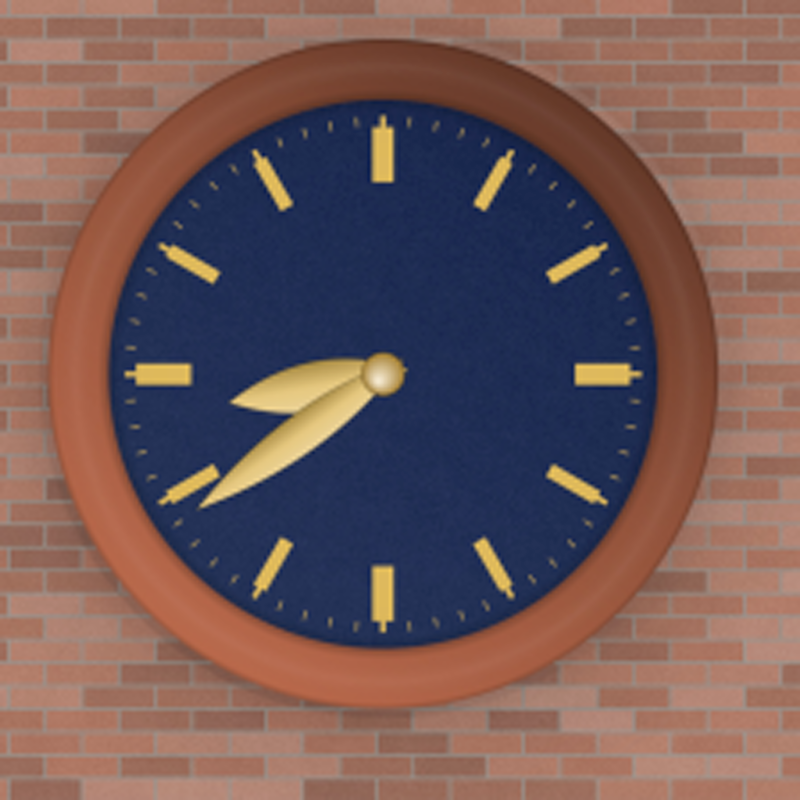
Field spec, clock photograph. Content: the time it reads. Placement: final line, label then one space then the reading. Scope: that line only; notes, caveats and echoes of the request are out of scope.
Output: 8:39
